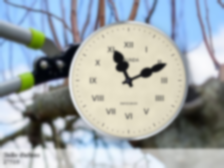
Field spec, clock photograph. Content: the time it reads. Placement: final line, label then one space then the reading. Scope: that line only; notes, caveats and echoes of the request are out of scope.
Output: 11:11
